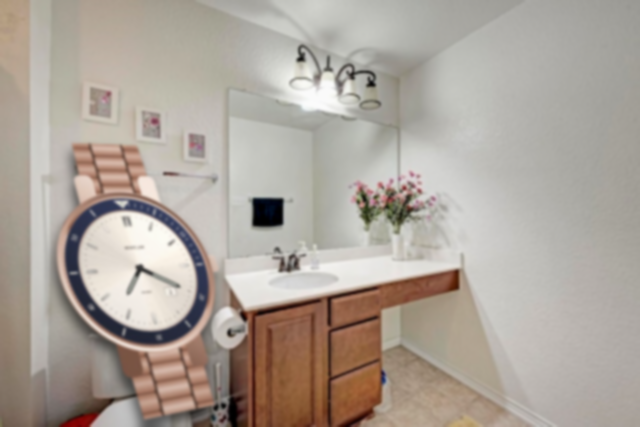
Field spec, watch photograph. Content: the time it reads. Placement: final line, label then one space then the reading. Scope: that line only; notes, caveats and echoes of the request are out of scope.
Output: 7:20
